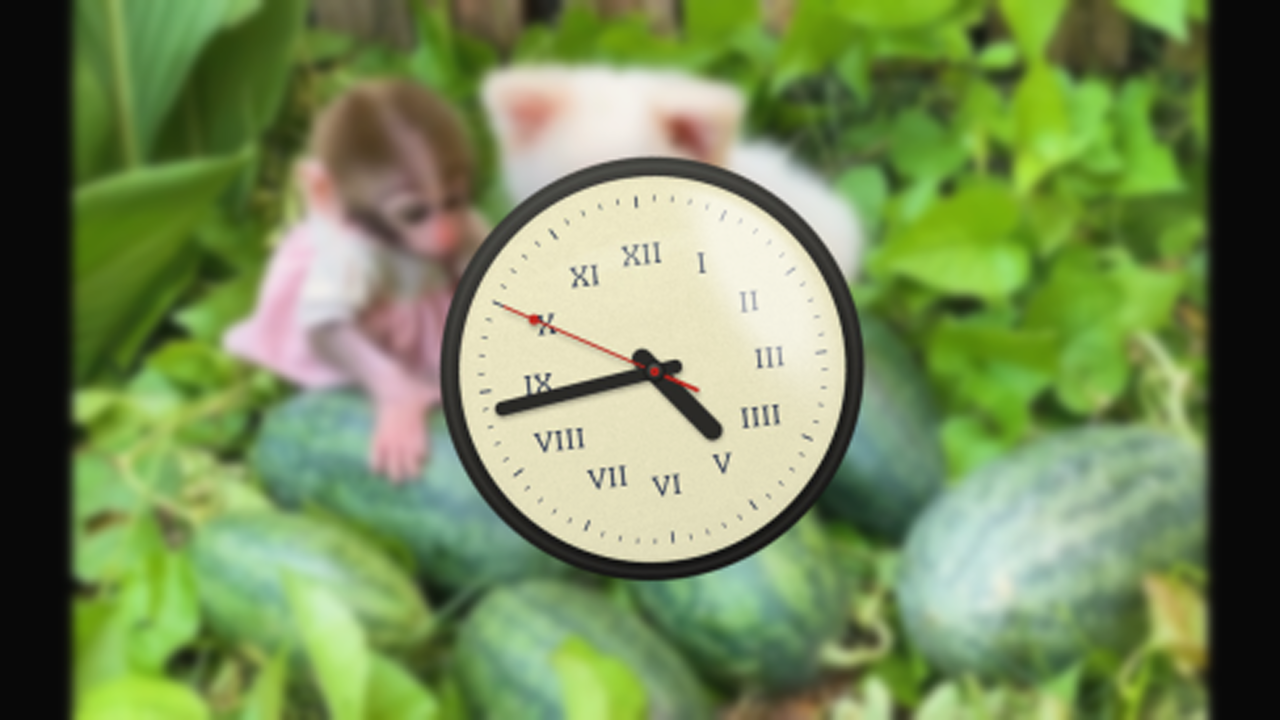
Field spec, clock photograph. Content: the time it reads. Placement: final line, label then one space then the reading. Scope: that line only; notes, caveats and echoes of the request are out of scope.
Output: 4:43:50
